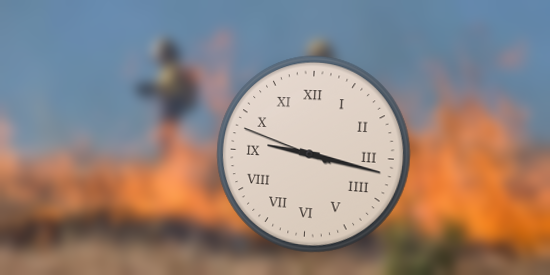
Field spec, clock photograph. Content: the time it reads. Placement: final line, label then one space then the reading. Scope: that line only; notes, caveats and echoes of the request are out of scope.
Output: 9:16:48
